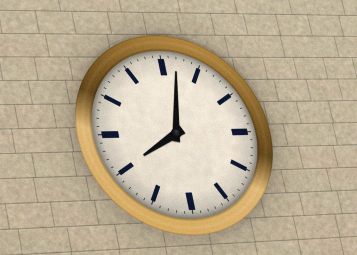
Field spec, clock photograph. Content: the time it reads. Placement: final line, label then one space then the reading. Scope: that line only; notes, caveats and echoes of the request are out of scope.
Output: 8:02
